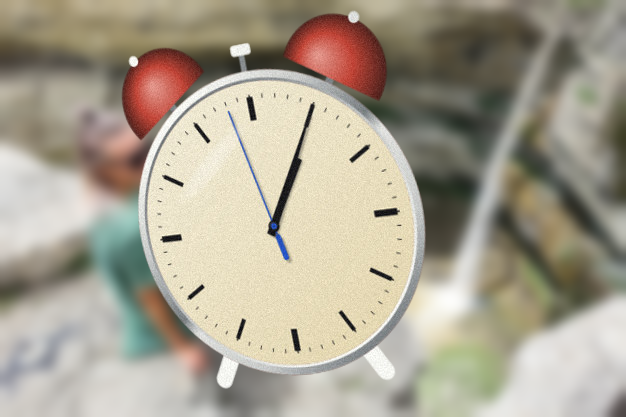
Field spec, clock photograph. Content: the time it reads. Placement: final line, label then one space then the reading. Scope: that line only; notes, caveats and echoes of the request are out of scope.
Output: 1:04:58
